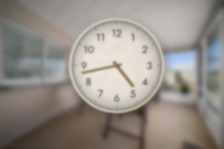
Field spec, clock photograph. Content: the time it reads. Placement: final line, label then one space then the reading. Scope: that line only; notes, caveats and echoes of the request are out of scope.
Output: 4:43
